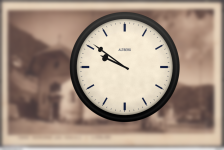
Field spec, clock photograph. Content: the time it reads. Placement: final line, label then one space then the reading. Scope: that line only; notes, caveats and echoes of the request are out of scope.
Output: 9:51
